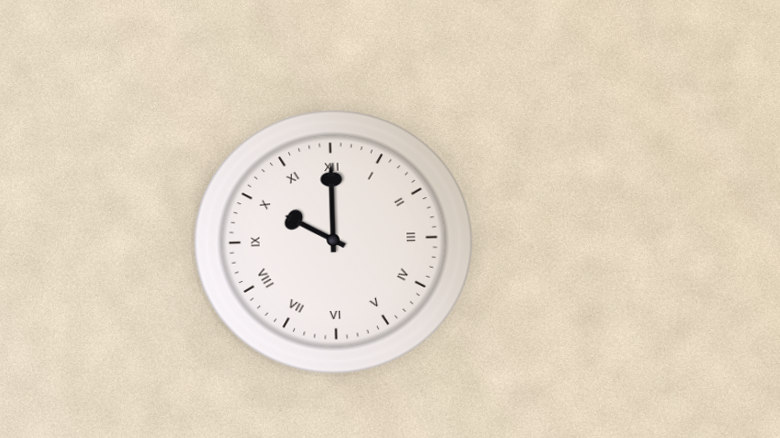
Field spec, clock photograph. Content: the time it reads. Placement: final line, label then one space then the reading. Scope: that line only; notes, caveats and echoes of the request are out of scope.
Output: 10:00
